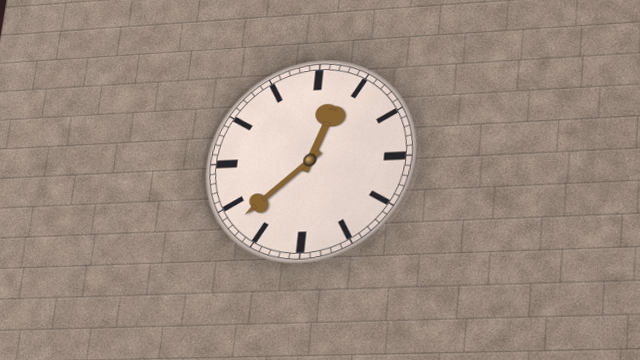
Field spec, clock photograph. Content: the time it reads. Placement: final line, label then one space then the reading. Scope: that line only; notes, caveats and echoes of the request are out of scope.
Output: 12:38
